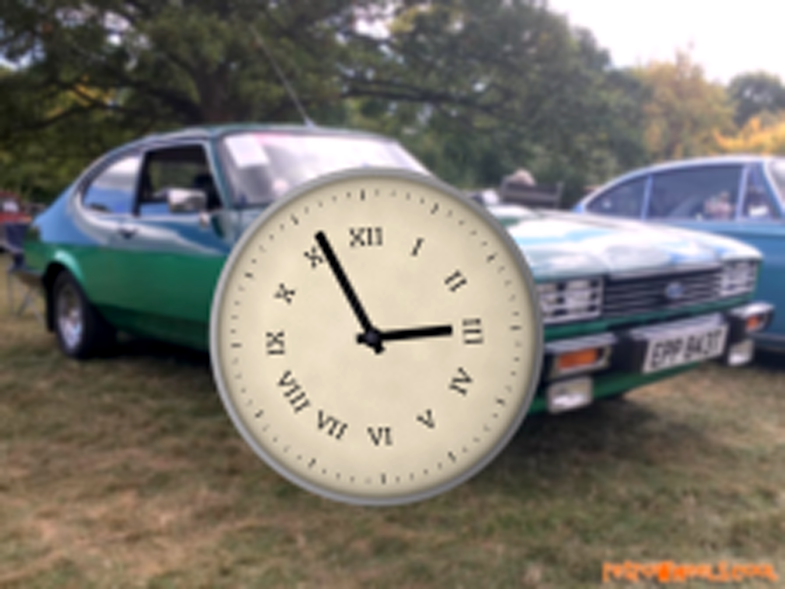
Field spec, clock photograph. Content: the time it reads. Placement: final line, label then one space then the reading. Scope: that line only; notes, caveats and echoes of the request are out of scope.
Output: 2:56
